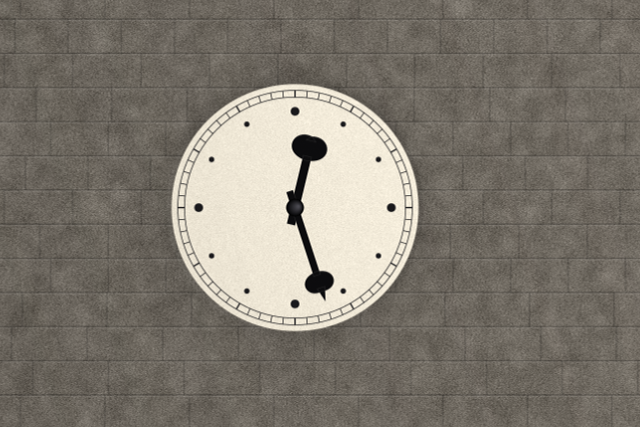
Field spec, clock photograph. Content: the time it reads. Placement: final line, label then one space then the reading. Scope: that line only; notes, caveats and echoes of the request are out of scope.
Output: 12:27
